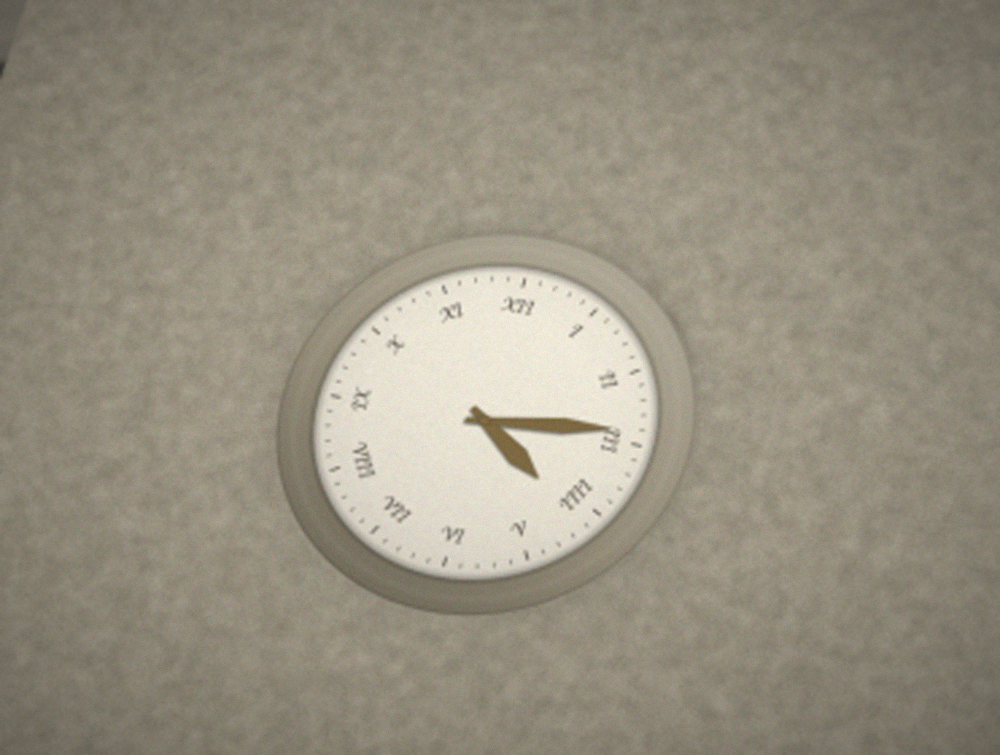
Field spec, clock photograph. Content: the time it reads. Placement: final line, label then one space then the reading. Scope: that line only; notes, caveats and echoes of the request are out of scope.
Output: 4:14
